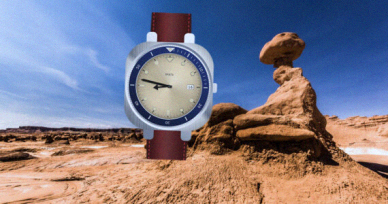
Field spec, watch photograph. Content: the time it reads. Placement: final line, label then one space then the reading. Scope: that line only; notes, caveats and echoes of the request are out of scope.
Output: 8:47
